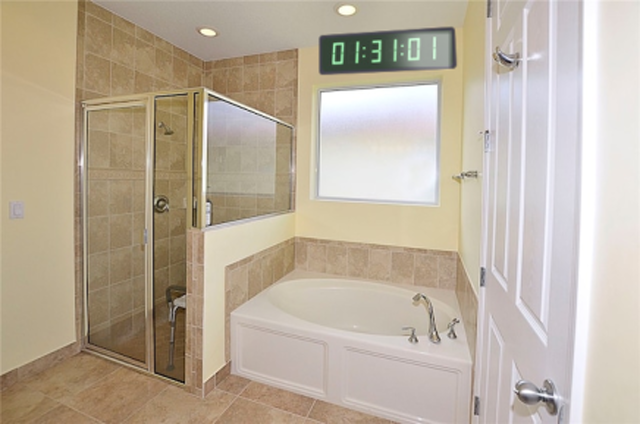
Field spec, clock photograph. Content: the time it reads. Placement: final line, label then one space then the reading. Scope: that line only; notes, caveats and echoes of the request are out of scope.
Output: 1:31:01
